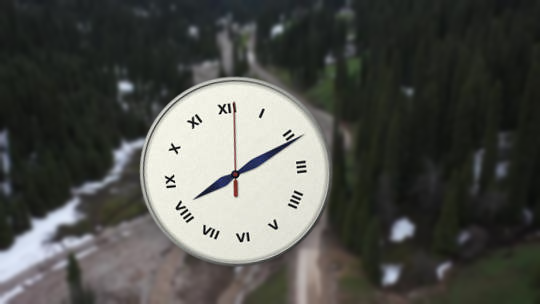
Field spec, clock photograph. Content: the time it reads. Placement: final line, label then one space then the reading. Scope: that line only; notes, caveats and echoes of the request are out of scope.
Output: 8:11:01
